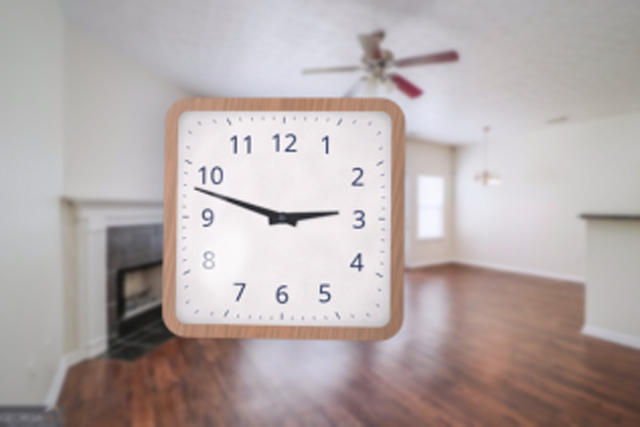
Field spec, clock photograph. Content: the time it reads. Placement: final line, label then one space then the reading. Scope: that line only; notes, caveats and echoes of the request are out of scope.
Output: 2:48
